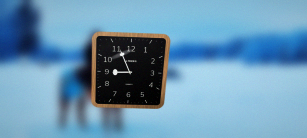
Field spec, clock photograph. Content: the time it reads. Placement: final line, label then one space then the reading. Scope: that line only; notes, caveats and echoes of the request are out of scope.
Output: 8:56
